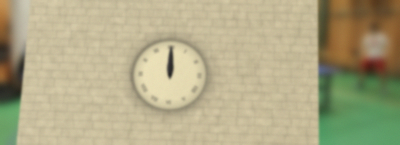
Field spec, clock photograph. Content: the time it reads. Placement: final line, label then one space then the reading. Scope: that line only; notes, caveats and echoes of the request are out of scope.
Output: 12:00
